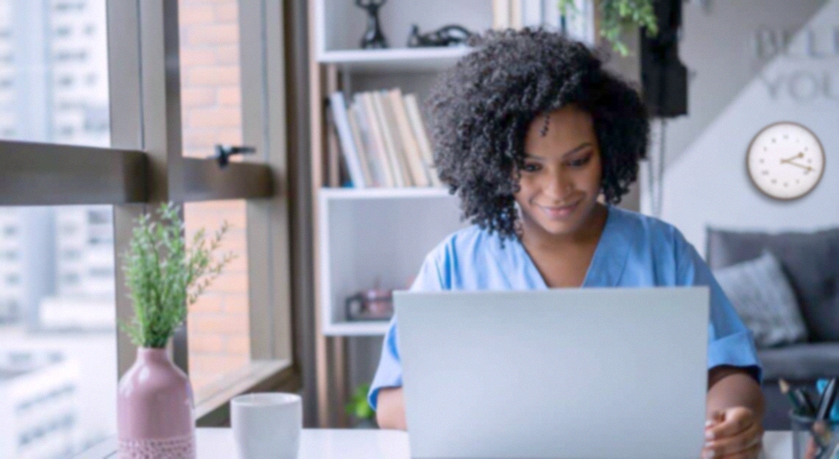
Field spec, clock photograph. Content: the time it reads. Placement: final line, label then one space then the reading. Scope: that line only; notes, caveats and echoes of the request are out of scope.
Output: 2:18
